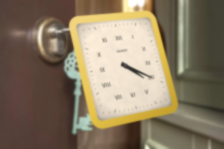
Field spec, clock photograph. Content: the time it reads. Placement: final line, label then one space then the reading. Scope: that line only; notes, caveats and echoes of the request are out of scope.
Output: 4:20
